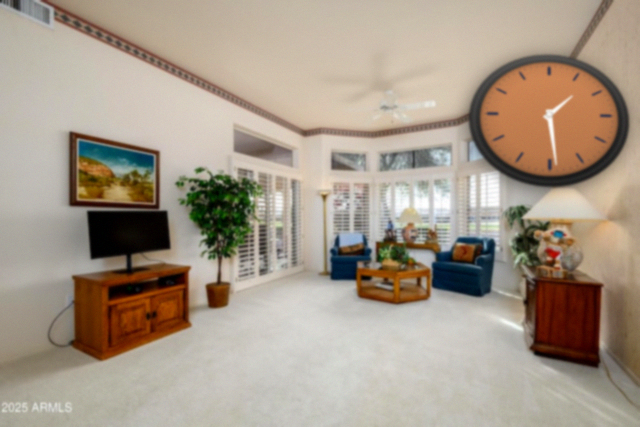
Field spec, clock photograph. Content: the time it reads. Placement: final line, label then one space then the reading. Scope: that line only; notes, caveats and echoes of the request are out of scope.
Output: 1:29
